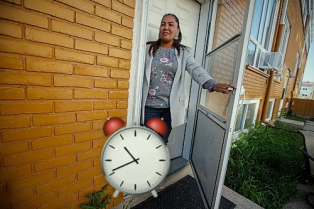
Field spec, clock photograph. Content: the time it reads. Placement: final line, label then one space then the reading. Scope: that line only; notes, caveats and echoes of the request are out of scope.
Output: 10:41
